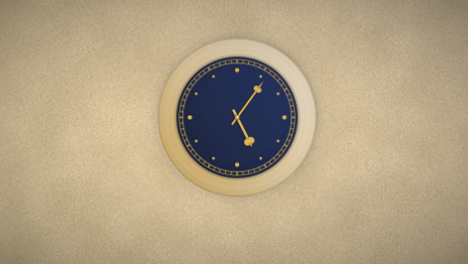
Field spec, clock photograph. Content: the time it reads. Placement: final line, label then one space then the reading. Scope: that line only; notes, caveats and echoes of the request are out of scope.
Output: 5:06
